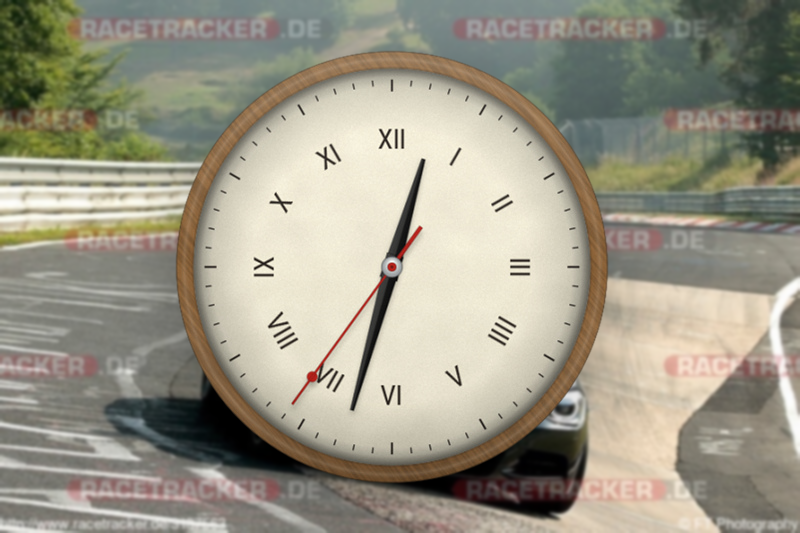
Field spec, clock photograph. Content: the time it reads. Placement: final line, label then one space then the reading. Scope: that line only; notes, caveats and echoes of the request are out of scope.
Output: 12:32:36
